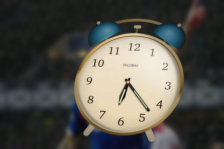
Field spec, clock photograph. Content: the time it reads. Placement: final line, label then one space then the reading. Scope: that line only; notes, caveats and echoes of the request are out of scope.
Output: 6:23
